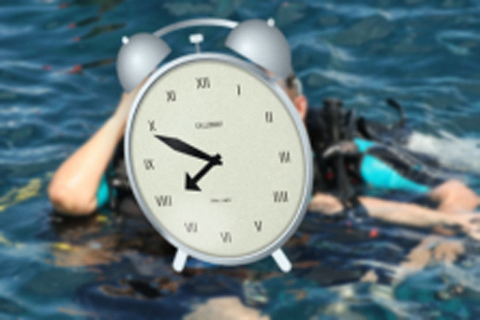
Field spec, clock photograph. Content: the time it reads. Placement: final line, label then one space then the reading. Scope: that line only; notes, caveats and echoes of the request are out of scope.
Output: 7:49
